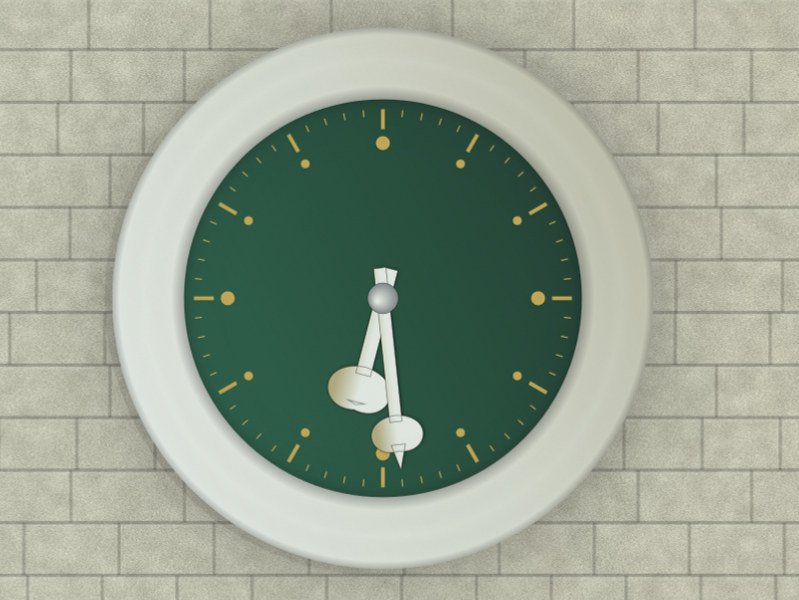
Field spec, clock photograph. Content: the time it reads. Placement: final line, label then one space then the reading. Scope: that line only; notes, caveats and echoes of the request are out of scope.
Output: 6:29
